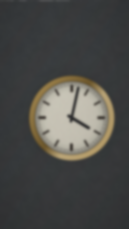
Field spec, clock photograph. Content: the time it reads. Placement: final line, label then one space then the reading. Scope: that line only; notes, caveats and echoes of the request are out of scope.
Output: 4:02
